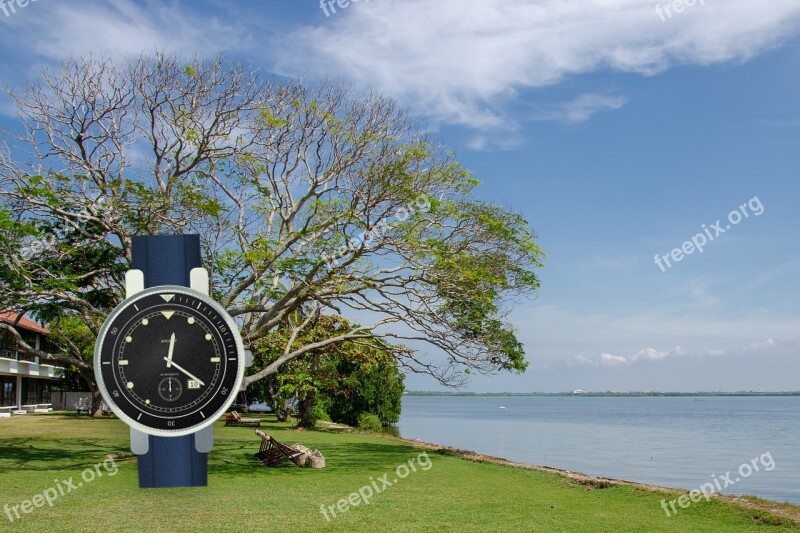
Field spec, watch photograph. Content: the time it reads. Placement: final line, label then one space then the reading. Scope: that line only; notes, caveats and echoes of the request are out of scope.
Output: 12:21
